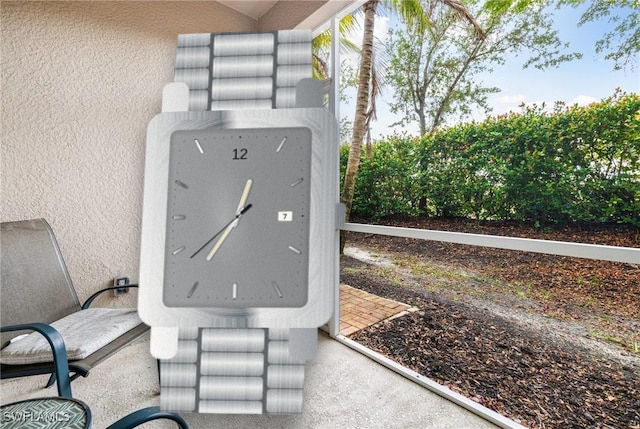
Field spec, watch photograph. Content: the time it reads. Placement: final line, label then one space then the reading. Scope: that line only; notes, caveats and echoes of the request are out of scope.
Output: 12:35:38
